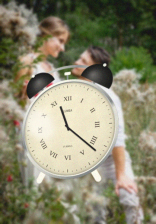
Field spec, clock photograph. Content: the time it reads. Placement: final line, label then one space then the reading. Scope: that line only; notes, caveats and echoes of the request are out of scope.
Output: 11:22
